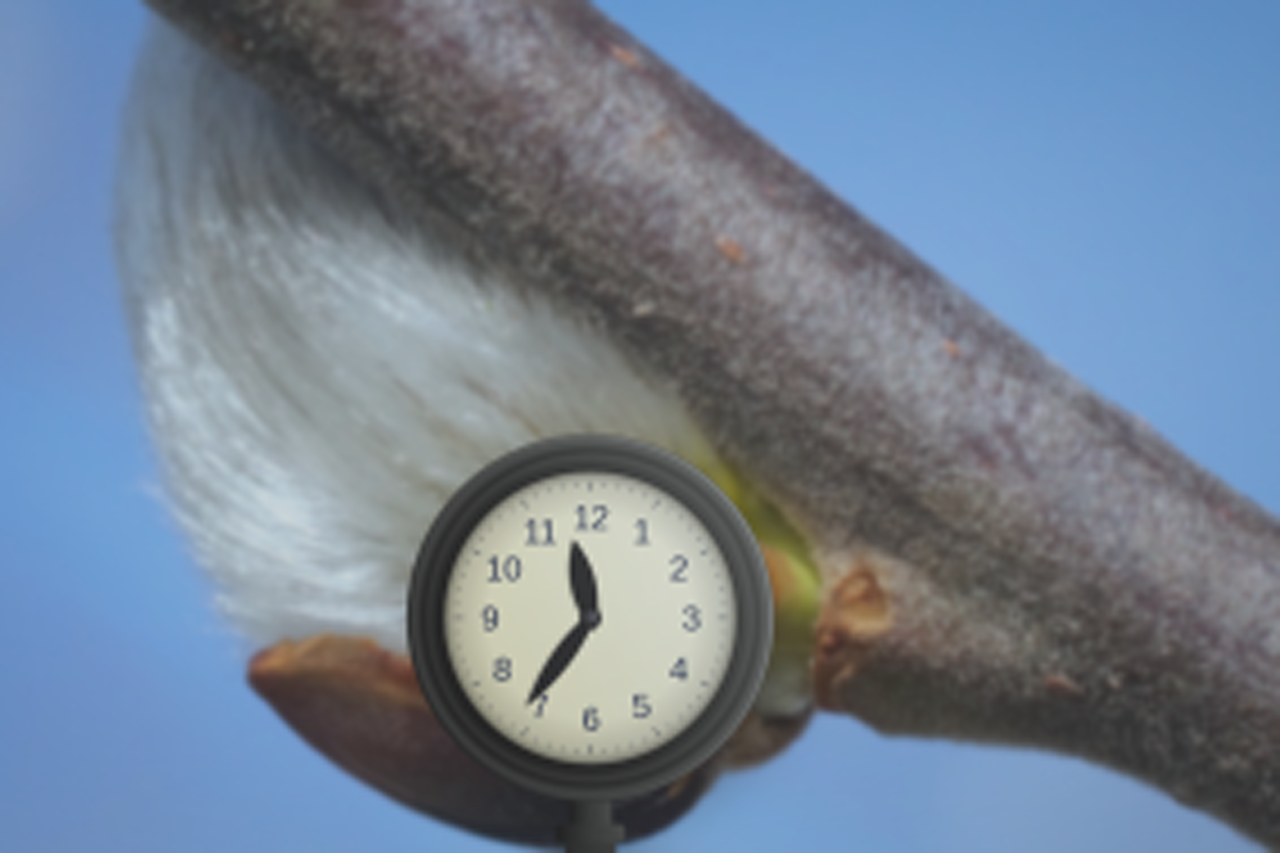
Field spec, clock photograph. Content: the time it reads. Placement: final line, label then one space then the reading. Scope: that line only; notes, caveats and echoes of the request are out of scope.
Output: 11:36
